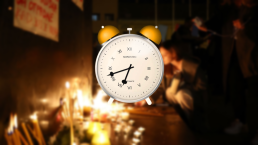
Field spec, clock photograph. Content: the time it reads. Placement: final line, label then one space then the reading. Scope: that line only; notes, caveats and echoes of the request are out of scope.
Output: 6:42
